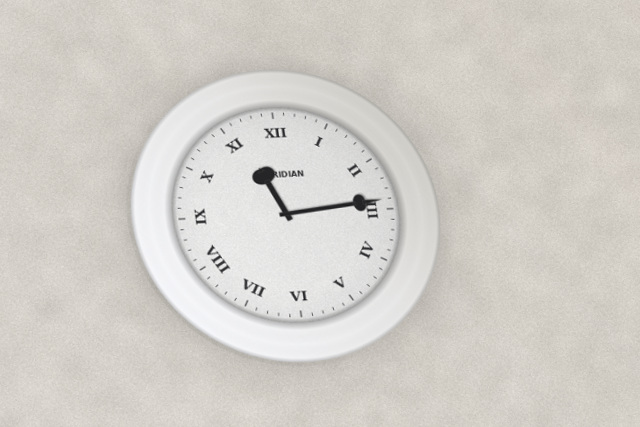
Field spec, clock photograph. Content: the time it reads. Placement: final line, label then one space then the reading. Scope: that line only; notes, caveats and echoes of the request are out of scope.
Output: 11:14
